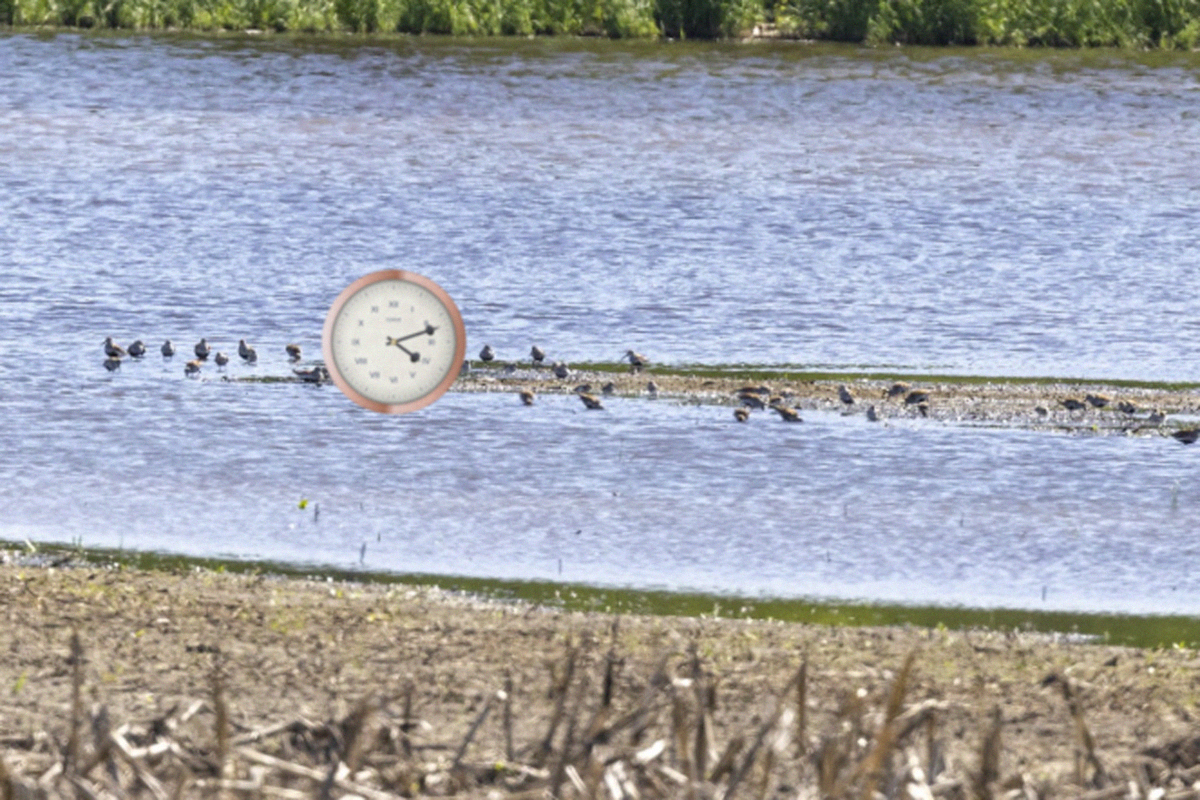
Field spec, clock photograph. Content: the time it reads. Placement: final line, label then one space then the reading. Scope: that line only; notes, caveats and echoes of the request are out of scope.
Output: 4:12
